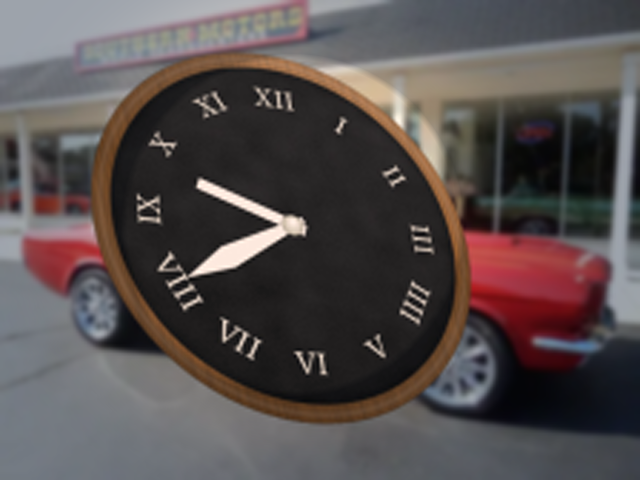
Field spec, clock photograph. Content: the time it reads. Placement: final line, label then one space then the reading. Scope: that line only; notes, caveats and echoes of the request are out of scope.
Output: 9:40
